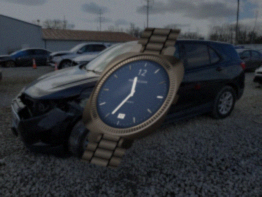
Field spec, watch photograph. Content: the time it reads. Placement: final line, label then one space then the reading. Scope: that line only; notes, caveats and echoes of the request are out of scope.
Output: 11:34
